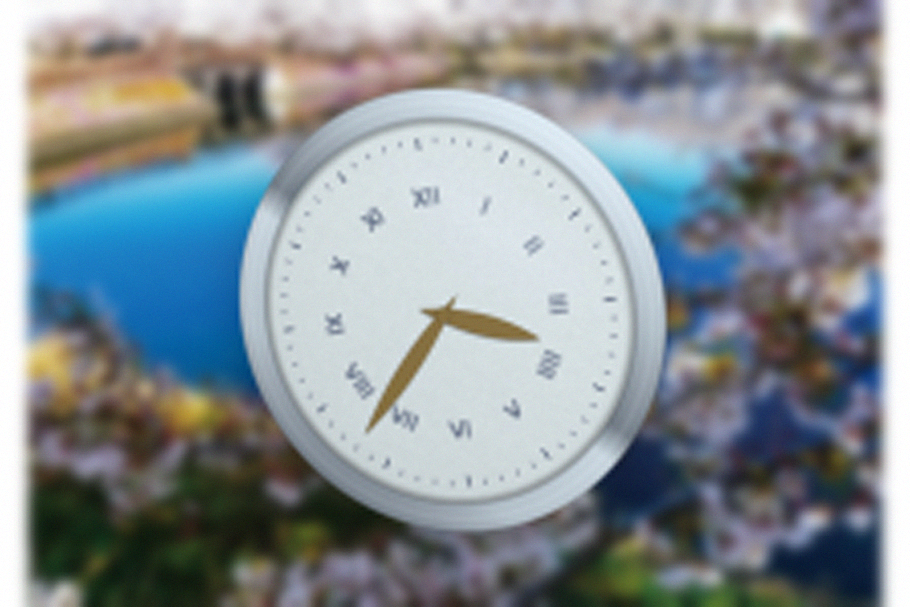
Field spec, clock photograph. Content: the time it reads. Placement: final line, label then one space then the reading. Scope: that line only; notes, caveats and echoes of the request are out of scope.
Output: 3:37
